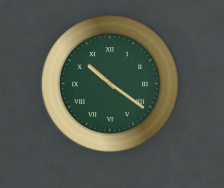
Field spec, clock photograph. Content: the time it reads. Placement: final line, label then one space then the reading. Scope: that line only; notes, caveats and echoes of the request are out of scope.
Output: 10:21
